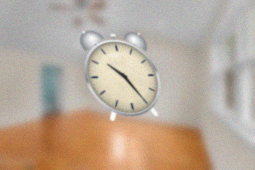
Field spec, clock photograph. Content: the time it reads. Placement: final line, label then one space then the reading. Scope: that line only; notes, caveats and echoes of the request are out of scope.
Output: 10:25
